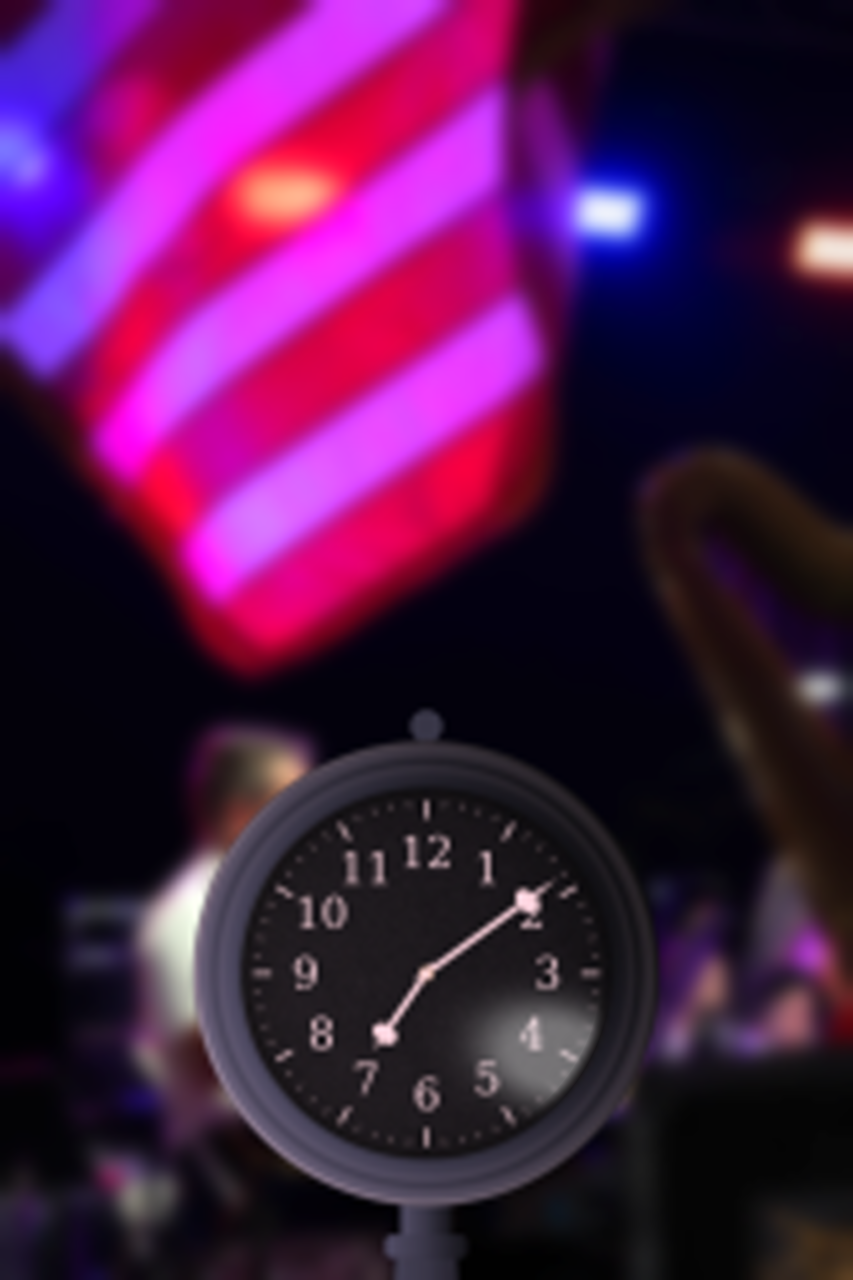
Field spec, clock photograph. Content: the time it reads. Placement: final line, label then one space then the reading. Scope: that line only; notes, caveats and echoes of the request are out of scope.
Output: 7:09
